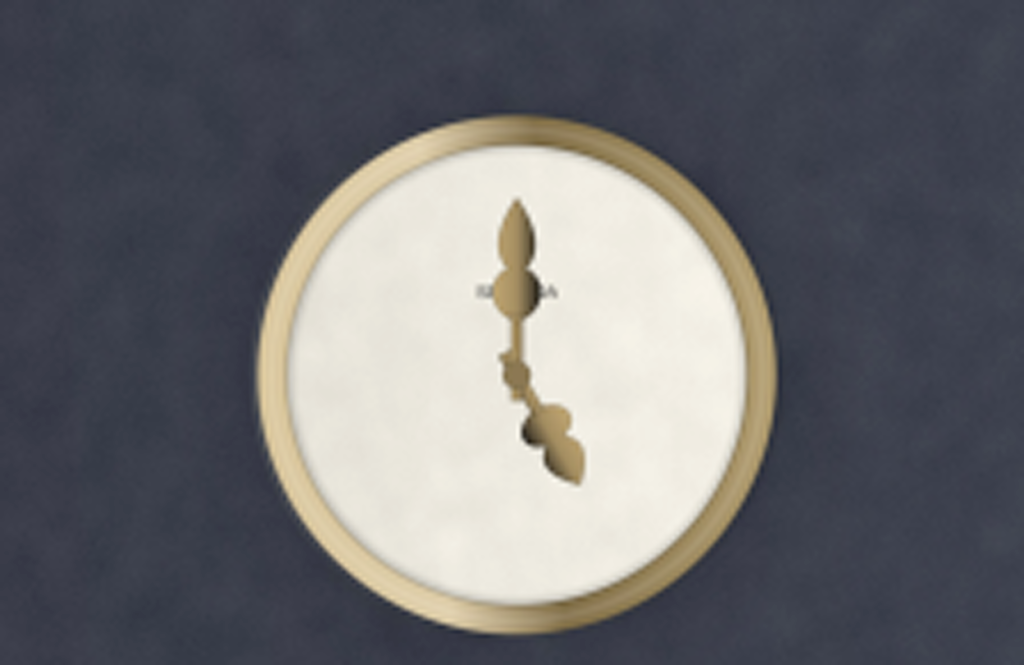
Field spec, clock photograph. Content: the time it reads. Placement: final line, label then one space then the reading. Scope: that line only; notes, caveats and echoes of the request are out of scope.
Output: 5:00
